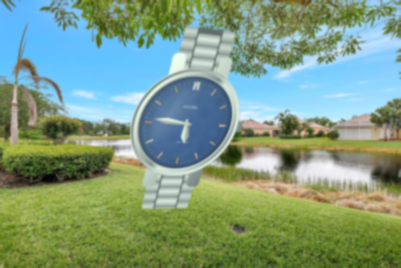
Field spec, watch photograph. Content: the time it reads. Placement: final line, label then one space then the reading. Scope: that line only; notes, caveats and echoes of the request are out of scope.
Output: 5:46
